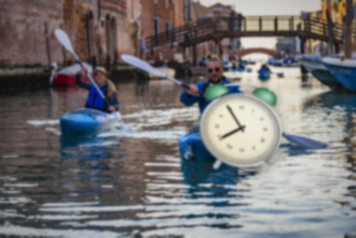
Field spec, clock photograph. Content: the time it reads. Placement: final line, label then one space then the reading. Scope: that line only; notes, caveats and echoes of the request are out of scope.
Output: 7:55
